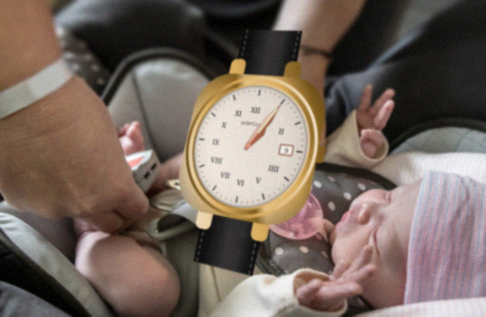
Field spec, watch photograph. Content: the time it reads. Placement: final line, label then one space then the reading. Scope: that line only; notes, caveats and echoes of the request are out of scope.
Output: 1:05
